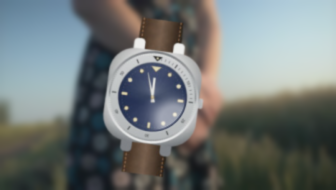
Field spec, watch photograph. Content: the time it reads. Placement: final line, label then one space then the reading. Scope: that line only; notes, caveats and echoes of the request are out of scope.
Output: 11:57
